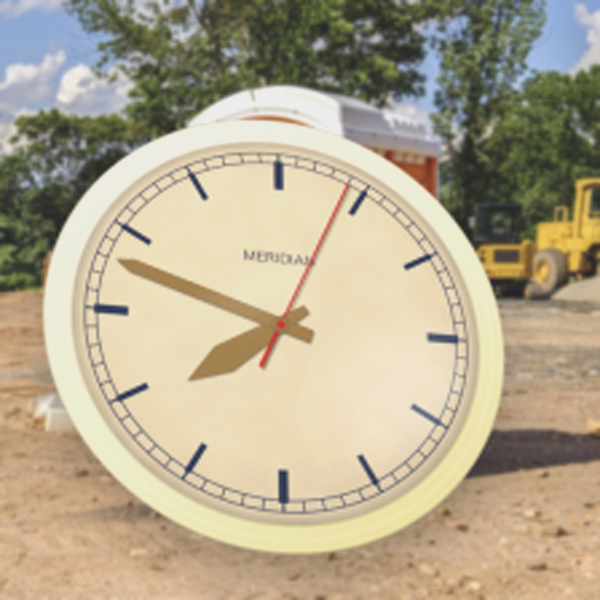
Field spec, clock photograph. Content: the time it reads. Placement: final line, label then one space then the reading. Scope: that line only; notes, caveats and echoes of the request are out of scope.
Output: 7:48:04
